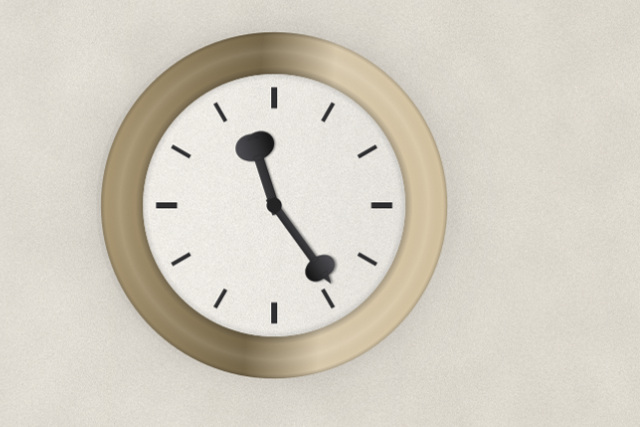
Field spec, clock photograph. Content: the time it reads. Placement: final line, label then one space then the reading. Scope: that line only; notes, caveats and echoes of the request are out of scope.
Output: 11:24
